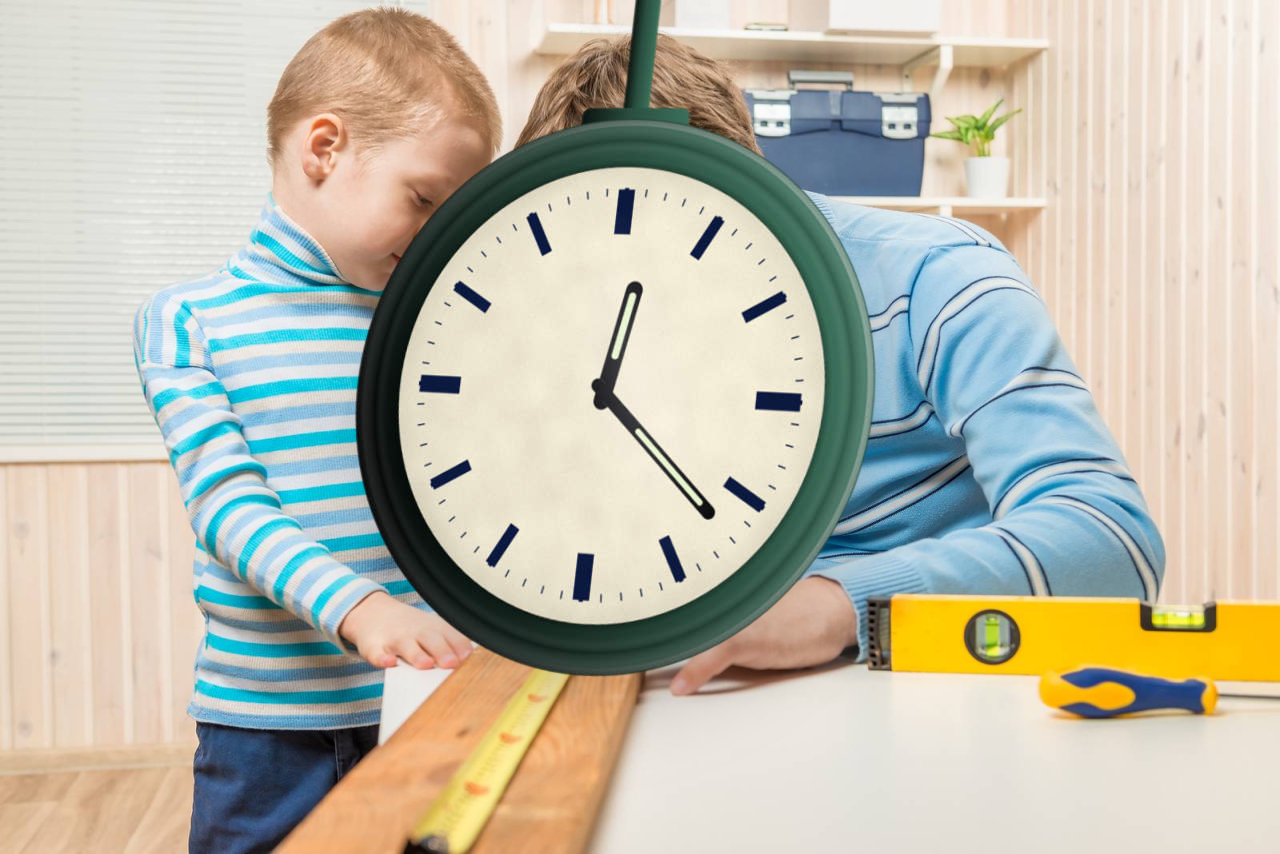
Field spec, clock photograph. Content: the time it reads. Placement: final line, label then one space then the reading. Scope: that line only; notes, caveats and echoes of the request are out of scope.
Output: 12:22
